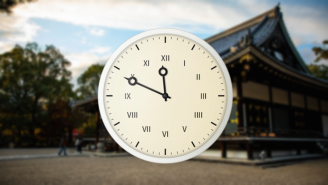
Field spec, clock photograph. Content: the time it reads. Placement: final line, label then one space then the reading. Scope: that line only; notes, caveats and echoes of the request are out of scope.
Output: 11:49
